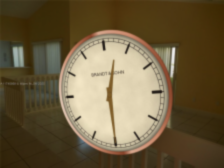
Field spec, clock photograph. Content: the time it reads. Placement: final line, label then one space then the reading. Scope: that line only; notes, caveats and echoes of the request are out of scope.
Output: 12:30
